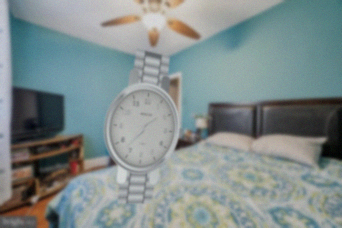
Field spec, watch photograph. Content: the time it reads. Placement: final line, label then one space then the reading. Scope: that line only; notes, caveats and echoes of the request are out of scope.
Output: 1:37
